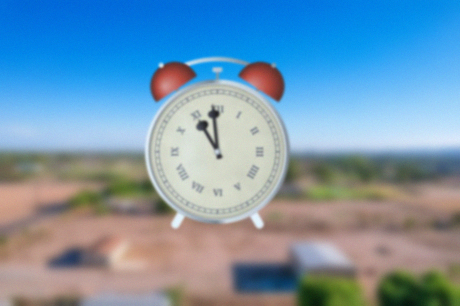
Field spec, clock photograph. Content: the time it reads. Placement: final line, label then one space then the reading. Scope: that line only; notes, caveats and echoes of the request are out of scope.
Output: 10:59
